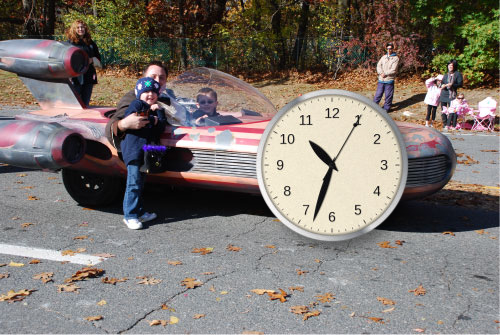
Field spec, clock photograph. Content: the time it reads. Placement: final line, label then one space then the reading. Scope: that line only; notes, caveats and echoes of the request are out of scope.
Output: 10:33:05
